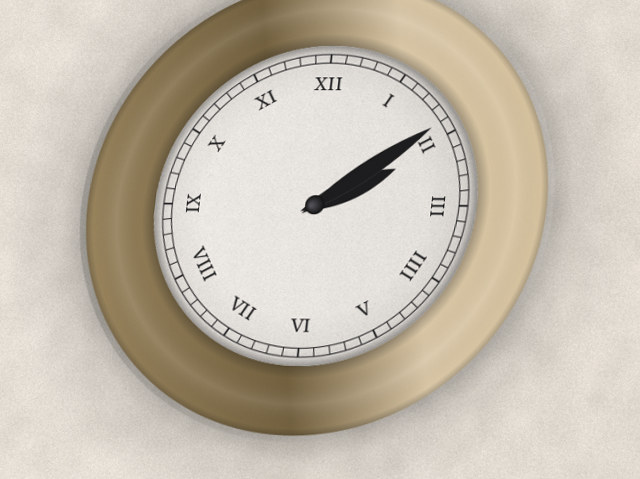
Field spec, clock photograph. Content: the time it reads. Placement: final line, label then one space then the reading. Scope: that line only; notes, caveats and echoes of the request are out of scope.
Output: 2:09
